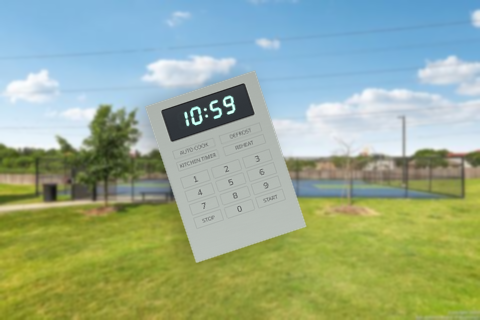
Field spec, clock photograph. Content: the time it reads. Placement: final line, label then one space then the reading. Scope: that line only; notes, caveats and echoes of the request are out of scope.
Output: 10:59
